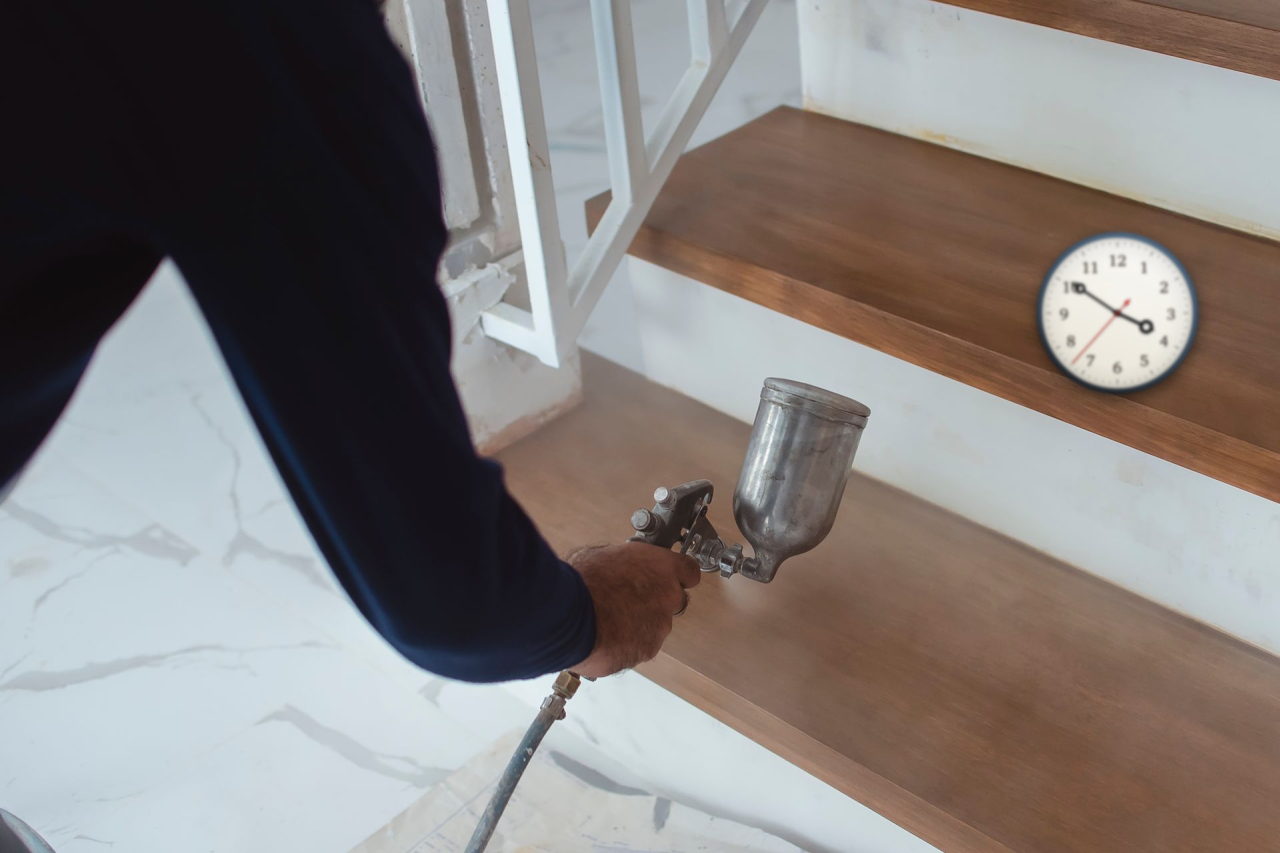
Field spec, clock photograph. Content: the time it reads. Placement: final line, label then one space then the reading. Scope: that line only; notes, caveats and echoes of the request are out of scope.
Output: 3:50:37
